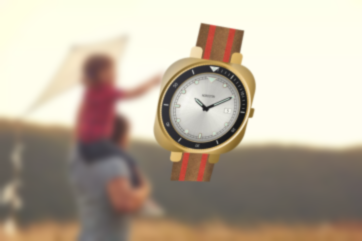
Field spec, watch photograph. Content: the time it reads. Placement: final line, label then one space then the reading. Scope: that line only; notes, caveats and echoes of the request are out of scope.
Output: 10:10
